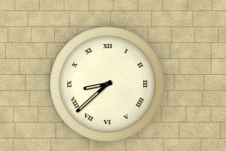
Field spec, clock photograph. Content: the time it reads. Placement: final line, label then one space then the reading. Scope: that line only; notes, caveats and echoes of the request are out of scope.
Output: 8:38
